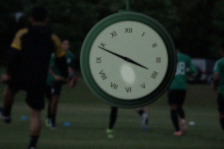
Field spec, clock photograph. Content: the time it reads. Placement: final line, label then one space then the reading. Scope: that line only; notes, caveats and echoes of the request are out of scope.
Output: 3:49
